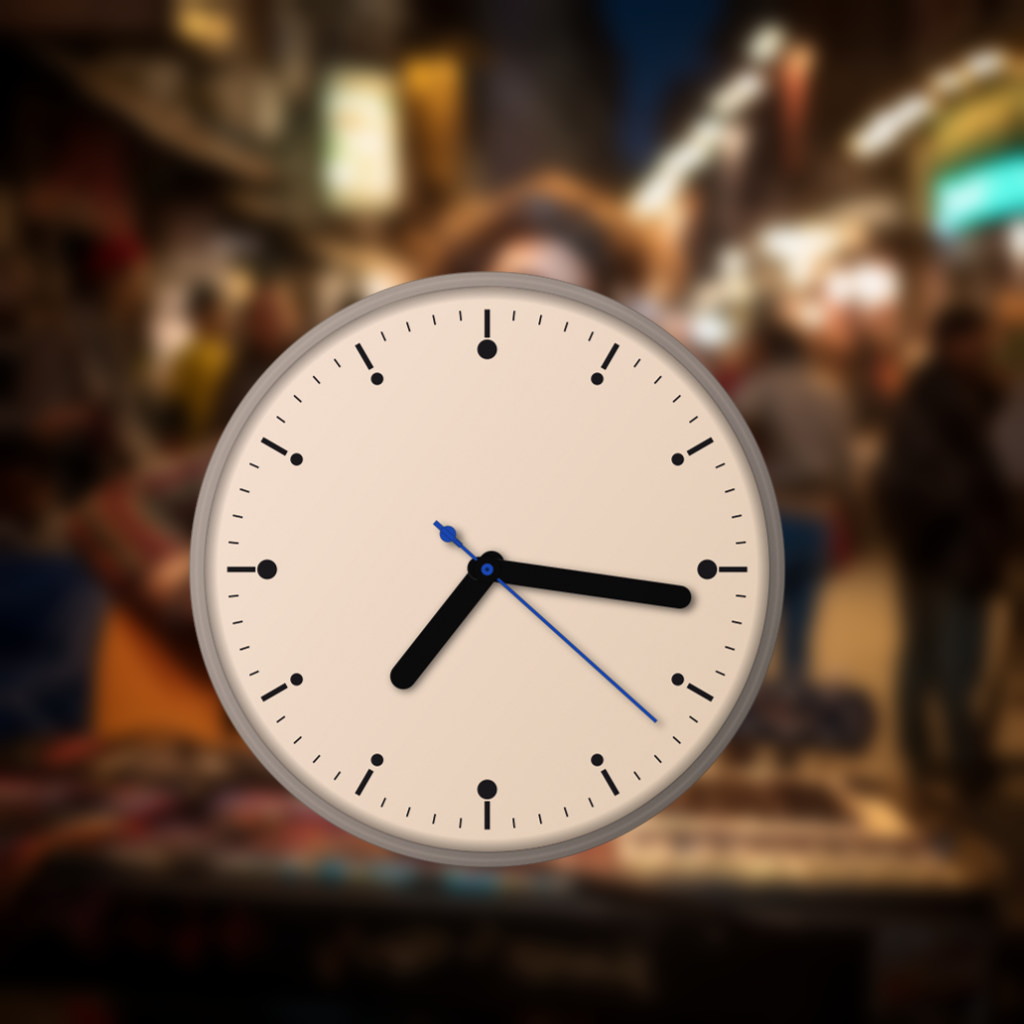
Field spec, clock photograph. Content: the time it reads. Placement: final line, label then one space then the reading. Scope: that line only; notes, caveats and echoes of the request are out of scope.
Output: 7:16:22
